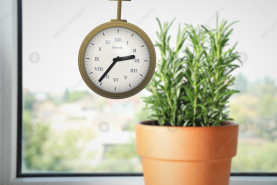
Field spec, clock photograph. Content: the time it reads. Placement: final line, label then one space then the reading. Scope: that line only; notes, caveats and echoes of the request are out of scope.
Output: 2:36
